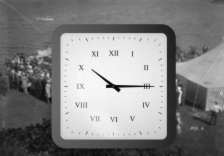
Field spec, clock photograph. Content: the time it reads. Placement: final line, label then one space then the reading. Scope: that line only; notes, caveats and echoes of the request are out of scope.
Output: 10:15
